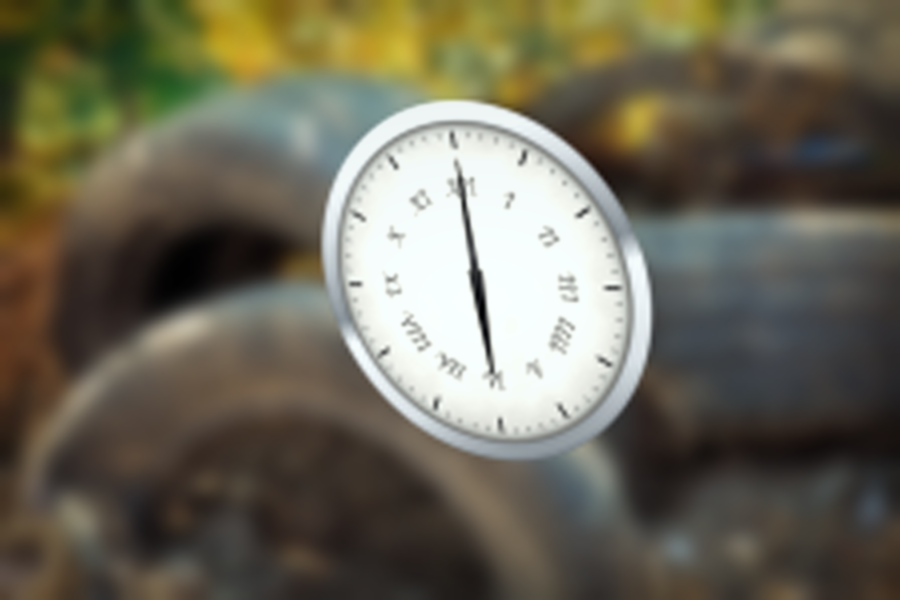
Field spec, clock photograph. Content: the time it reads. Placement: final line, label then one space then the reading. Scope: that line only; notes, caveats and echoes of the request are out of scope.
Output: 6:00
